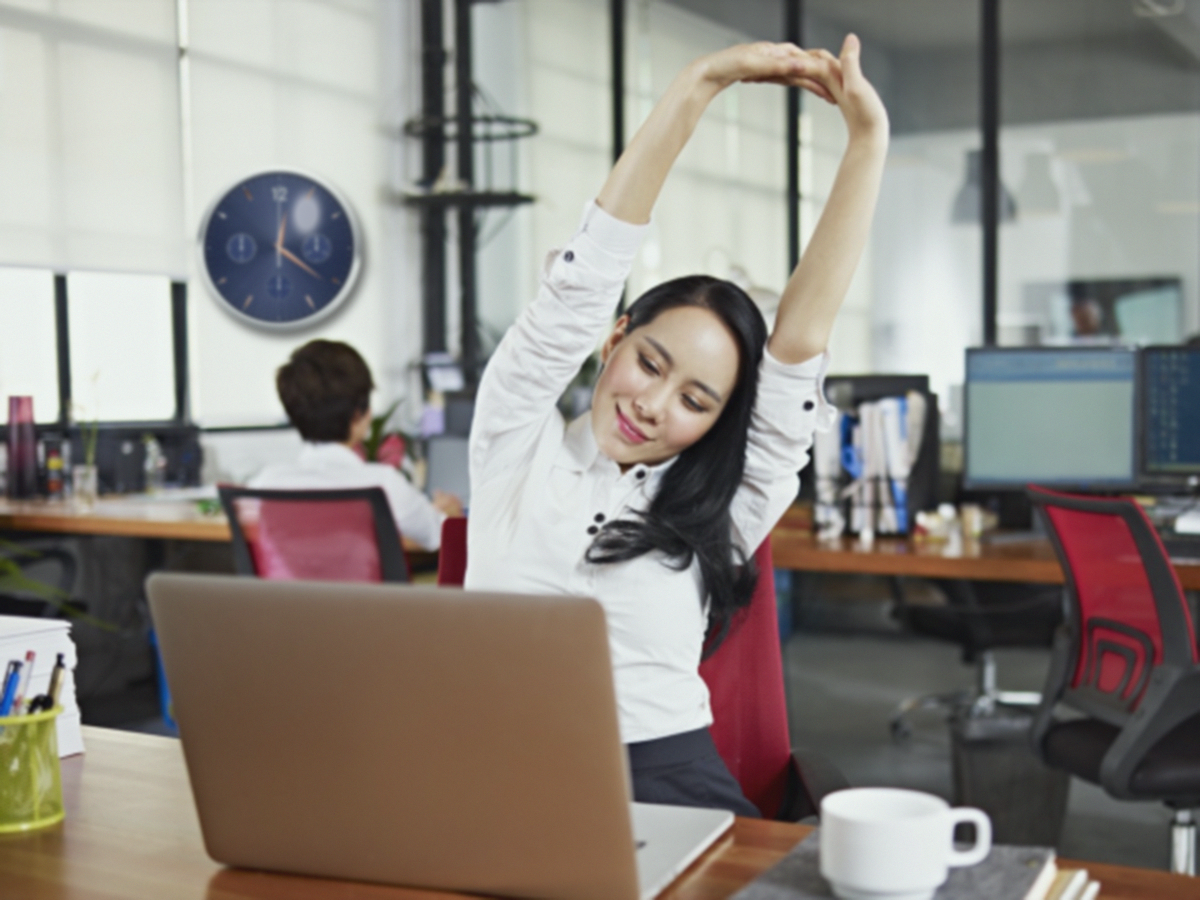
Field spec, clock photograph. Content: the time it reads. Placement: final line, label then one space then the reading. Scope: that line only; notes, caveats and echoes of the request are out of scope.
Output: 12:21
